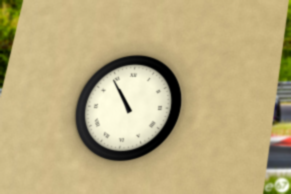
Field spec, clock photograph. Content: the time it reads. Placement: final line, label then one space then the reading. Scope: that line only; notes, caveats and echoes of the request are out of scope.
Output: 10:54
